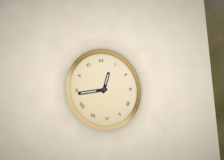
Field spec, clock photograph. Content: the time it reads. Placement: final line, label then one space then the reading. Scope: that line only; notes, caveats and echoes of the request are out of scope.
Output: 12:44
